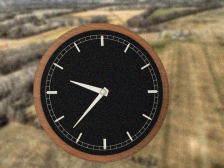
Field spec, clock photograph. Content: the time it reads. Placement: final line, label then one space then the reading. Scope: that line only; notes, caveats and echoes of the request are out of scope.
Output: 9:37
